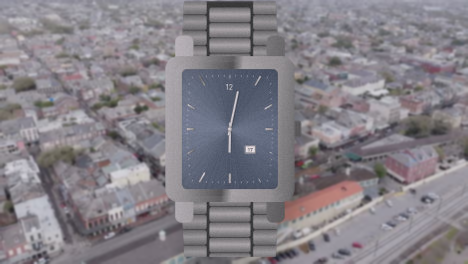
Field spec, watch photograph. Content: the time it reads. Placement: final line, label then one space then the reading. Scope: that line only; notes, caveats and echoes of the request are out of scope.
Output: 6:02
